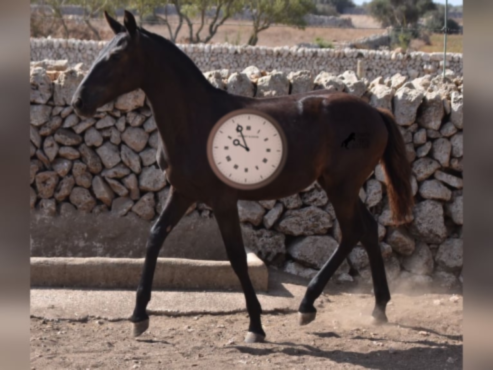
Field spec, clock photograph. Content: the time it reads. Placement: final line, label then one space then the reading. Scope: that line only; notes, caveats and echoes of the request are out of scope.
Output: 9:56
